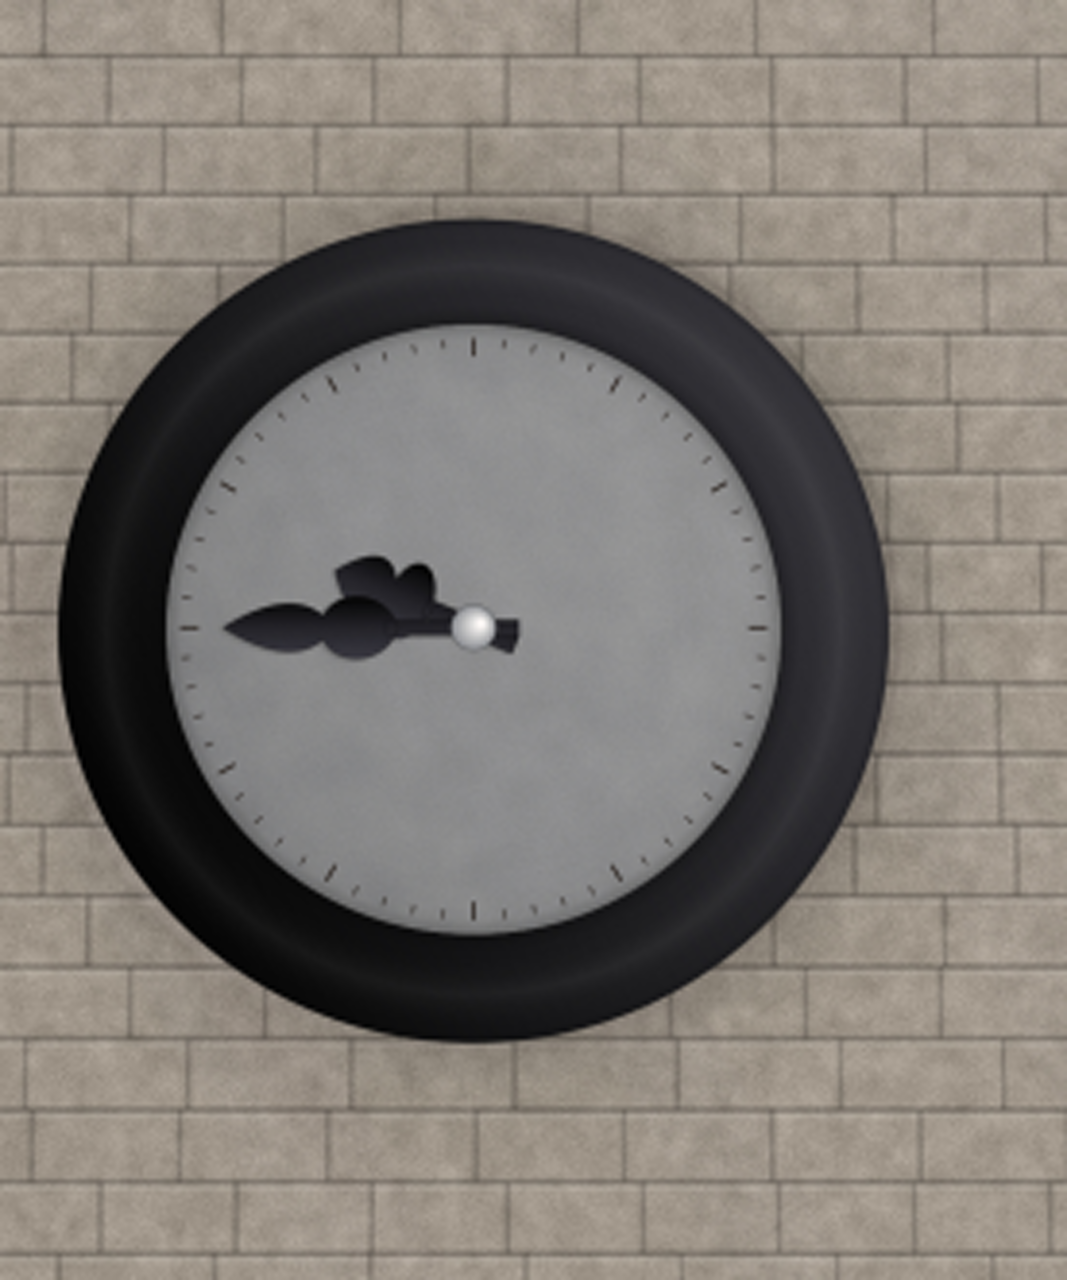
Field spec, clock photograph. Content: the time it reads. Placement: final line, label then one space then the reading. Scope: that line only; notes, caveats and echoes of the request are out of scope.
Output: 9:45
